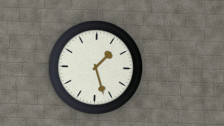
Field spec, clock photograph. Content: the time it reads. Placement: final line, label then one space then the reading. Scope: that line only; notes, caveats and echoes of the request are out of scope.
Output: 1:27
